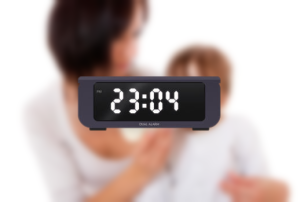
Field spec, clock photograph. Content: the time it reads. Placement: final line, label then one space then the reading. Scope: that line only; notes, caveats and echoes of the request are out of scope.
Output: 23:04
